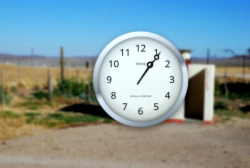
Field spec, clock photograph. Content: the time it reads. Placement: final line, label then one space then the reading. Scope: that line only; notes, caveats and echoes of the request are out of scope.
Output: 1:06
